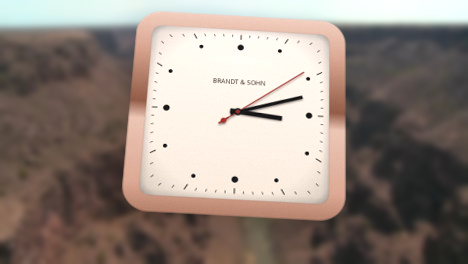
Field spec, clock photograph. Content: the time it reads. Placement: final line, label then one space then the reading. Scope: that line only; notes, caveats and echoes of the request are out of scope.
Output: 3:12:09
